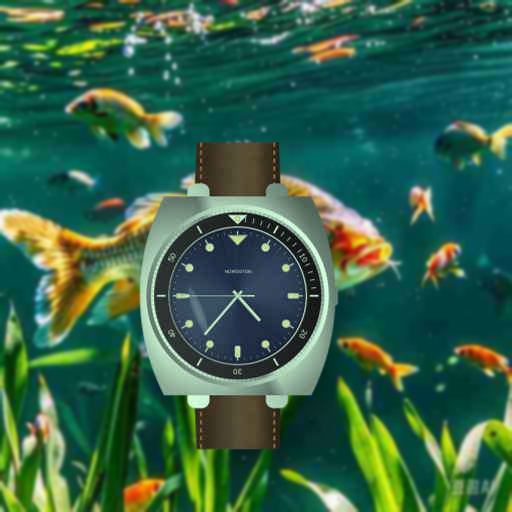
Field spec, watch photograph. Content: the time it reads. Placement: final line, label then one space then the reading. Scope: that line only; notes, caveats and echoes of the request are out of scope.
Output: 4:36:45
